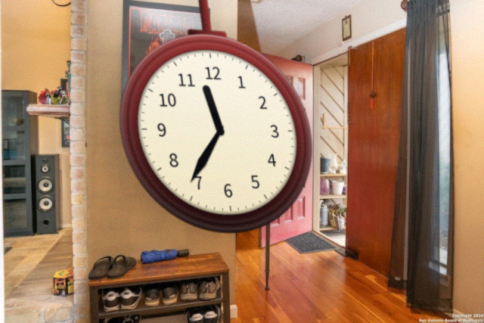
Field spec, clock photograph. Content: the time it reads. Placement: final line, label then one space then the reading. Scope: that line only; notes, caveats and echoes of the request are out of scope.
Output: 11:36
